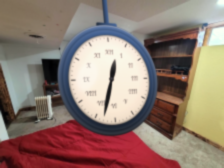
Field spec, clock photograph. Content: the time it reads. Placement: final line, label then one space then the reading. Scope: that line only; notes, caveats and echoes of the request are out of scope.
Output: 12:33
